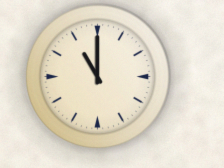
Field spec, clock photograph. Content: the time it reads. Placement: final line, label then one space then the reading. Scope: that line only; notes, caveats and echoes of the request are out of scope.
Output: 11:00
